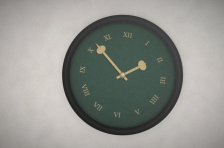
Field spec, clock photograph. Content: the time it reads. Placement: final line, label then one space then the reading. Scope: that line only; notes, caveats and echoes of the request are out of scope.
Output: 1:52
